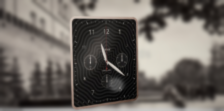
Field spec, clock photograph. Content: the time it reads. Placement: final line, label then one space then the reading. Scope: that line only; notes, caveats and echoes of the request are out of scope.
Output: 11:21
